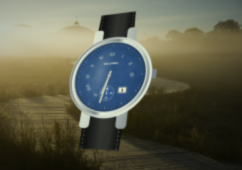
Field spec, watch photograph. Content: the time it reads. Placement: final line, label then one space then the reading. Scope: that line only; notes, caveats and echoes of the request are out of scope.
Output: 6:32
